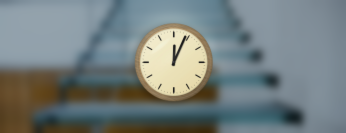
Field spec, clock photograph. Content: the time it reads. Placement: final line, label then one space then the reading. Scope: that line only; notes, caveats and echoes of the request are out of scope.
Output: 12:04
